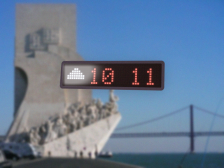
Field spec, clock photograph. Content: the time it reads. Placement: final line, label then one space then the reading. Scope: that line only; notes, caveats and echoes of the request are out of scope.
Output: 10:11
